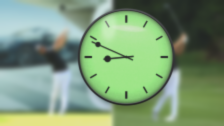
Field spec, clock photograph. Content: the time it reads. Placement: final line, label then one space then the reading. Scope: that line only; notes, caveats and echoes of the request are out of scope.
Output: 8:49
